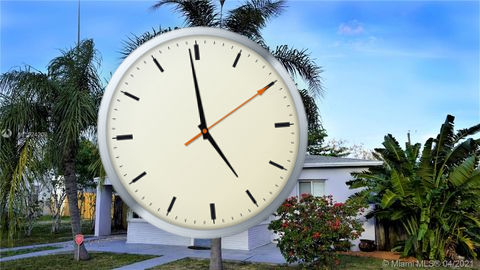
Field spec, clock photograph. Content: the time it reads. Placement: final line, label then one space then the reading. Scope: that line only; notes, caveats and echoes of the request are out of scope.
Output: 4:59:10
